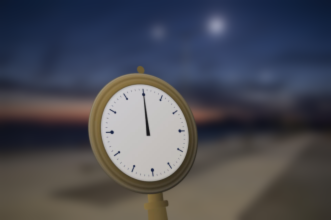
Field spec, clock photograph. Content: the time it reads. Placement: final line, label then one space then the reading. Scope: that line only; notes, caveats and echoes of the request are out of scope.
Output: 12:00
